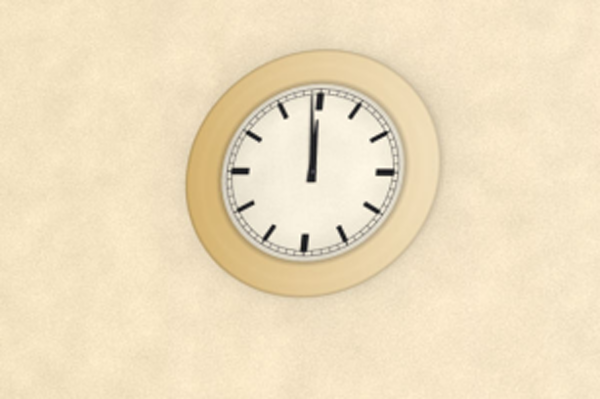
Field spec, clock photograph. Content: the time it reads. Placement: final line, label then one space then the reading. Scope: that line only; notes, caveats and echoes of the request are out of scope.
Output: 11:59
